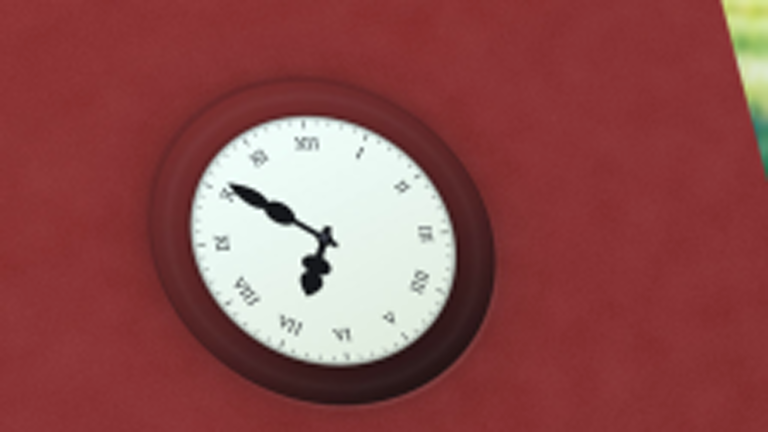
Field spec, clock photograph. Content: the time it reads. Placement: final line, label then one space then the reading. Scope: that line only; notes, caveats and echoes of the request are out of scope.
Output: 6:51
